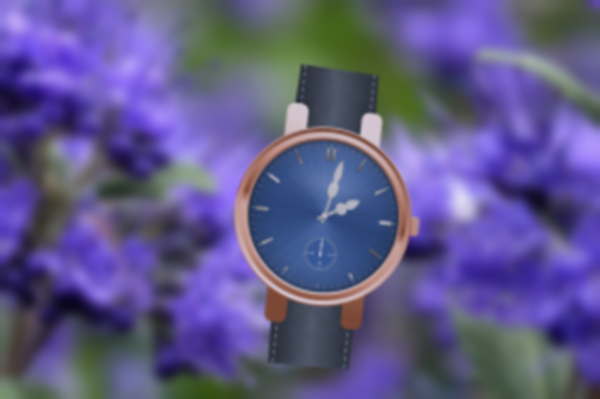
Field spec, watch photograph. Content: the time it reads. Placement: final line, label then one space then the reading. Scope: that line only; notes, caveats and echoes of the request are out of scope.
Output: 2:02
